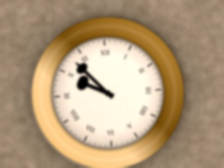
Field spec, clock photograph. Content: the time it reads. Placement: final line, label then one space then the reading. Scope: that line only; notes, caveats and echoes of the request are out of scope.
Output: 9:53
